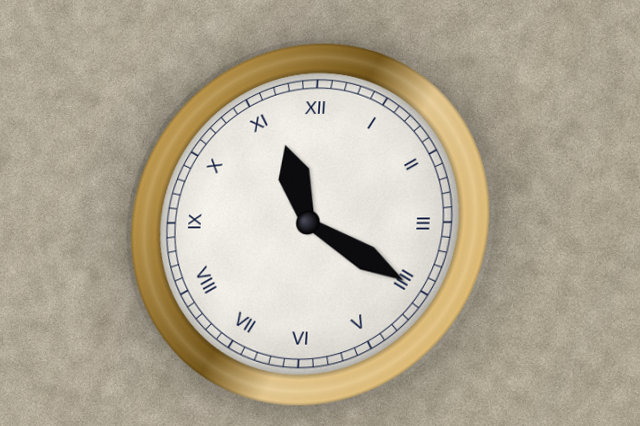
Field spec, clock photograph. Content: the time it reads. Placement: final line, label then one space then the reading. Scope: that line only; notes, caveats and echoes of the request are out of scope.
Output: 11:20
